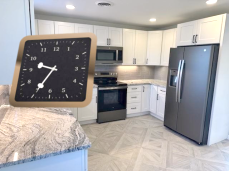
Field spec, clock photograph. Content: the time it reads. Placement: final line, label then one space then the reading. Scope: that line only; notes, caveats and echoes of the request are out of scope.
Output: 9:35
